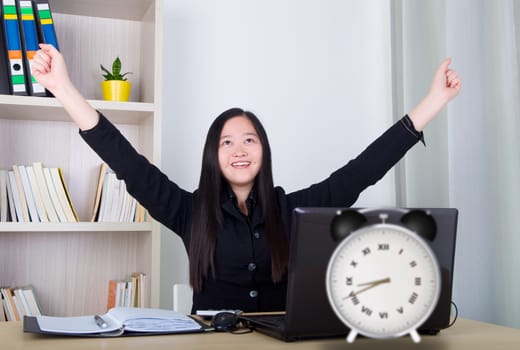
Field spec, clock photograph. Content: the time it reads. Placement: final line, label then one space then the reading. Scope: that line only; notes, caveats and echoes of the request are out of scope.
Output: 8:41
